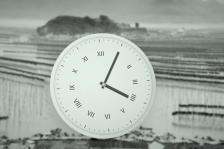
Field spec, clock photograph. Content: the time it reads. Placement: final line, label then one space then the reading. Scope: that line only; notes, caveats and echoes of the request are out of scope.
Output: 4:05
